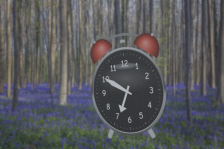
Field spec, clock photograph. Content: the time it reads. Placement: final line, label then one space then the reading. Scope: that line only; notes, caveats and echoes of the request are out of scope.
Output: 6:50
